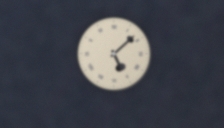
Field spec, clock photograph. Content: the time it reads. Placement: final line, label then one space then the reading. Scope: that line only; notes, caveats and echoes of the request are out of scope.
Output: 5:08
